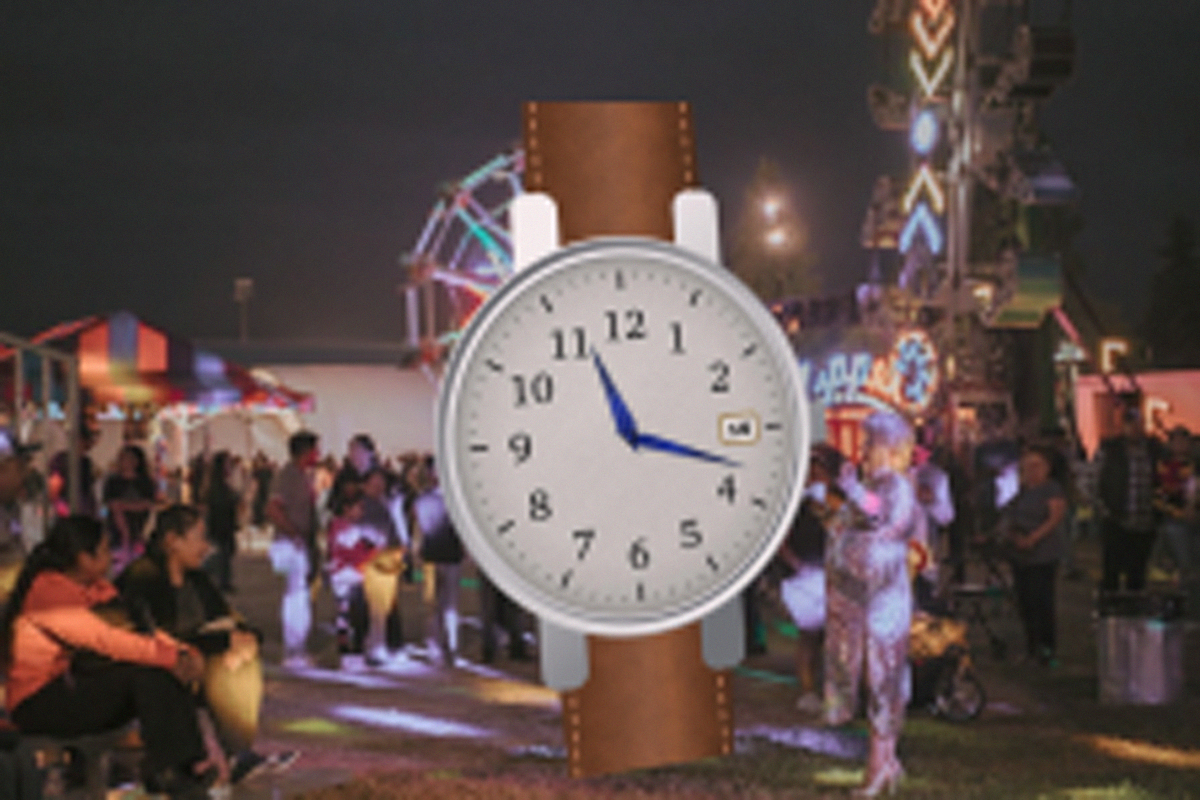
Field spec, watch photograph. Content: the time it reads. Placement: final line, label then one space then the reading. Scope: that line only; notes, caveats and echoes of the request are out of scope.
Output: 11:18
